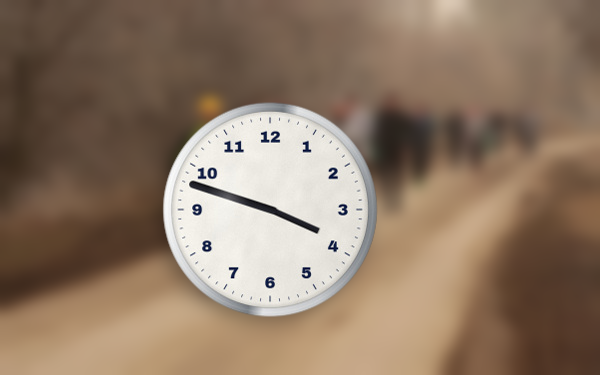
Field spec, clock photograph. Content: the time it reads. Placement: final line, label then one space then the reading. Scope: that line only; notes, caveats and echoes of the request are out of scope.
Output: 3:48
